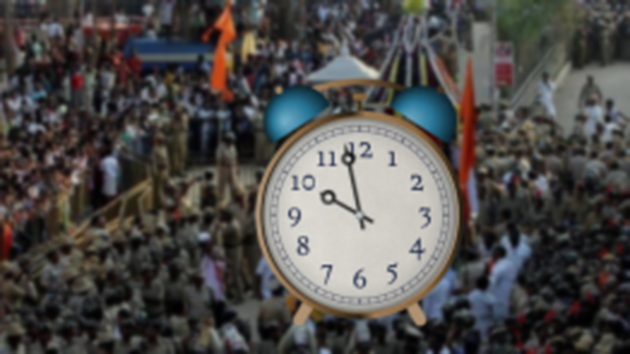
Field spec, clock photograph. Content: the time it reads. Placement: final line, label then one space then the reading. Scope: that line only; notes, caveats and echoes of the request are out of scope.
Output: 9:58
